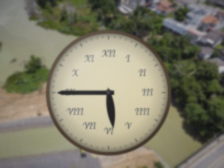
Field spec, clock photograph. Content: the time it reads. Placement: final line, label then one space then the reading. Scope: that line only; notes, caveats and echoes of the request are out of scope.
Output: 5:45
